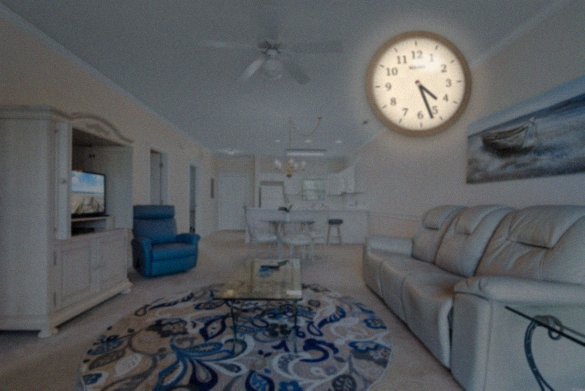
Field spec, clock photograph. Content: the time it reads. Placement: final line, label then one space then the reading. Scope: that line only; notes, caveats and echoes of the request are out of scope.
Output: 4:27
